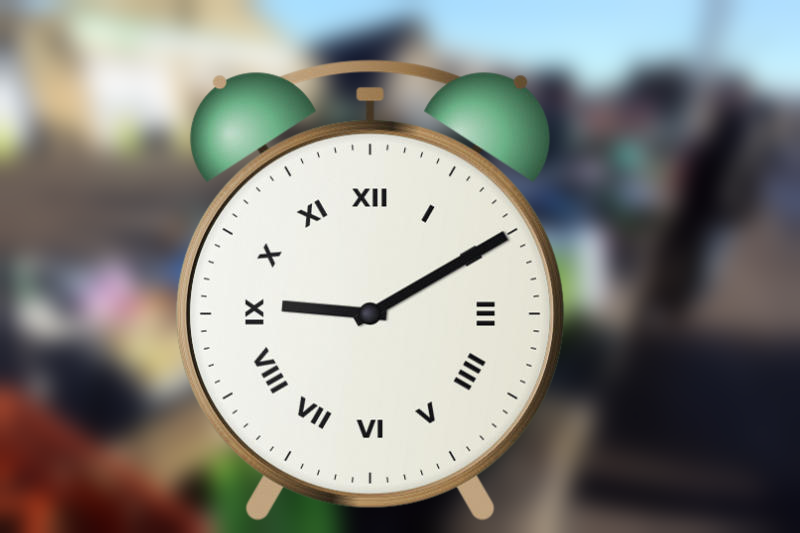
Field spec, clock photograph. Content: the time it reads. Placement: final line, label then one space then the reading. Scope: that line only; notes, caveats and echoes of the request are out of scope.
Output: 9:10
